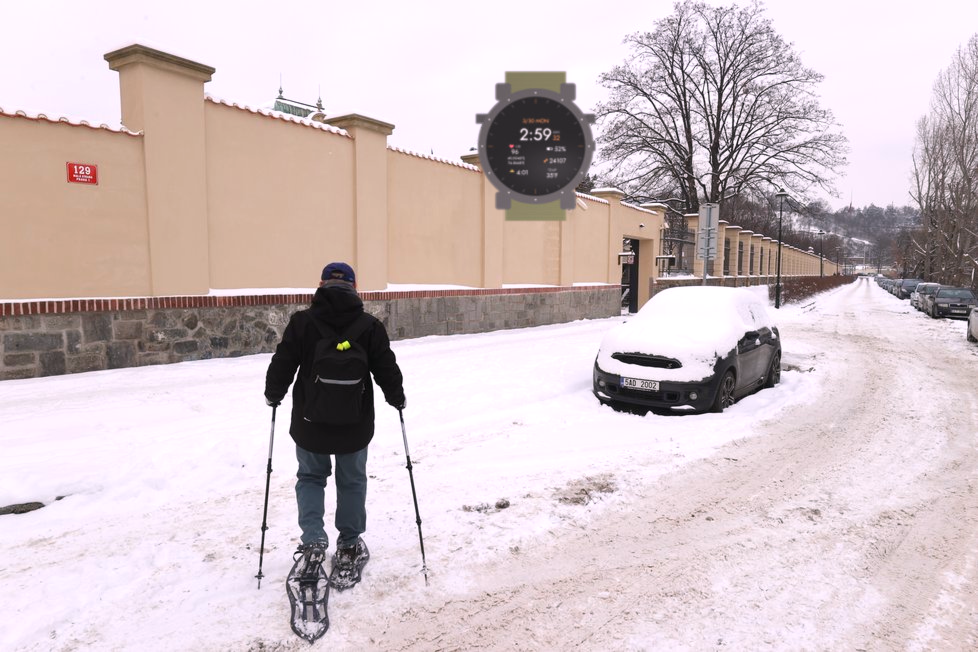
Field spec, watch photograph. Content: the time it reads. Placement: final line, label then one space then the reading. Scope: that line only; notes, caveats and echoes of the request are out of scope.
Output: 2:59
